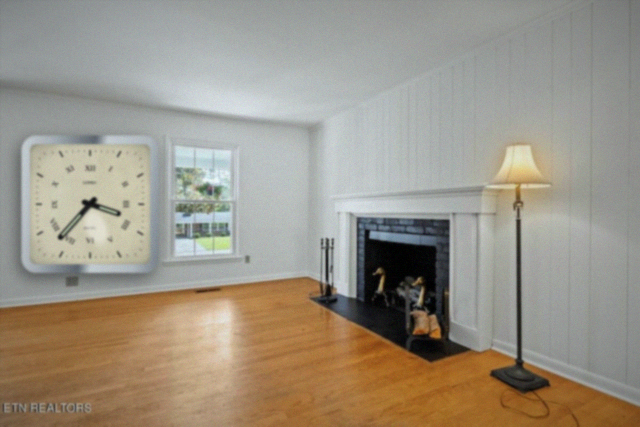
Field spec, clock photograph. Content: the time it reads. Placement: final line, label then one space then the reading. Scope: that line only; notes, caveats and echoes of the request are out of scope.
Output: 3:37
